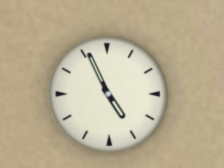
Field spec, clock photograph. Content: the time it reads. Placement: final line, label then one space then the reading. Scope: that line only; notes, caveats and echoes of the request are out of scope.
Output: 4:56
